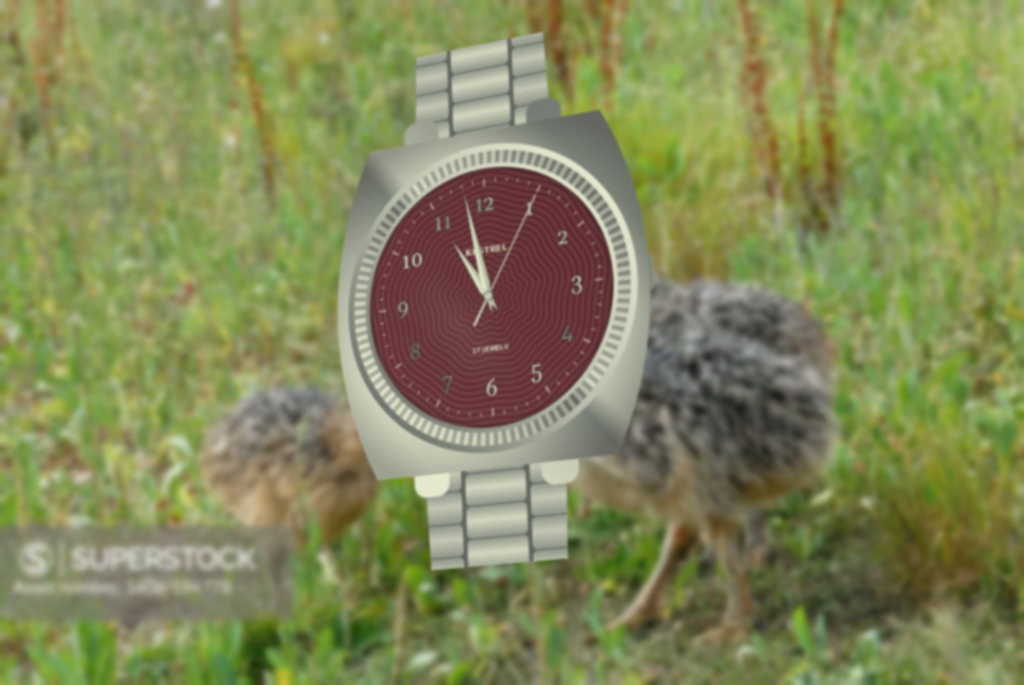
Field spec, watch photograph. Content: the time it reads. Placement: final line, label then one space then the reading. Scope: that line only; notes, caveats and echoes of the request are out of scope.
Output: 10:58:05
